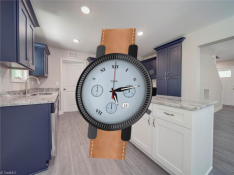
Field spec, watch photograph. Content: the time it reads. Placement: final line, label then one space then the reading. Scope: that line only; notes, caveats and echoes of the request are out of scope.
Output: 5:13
